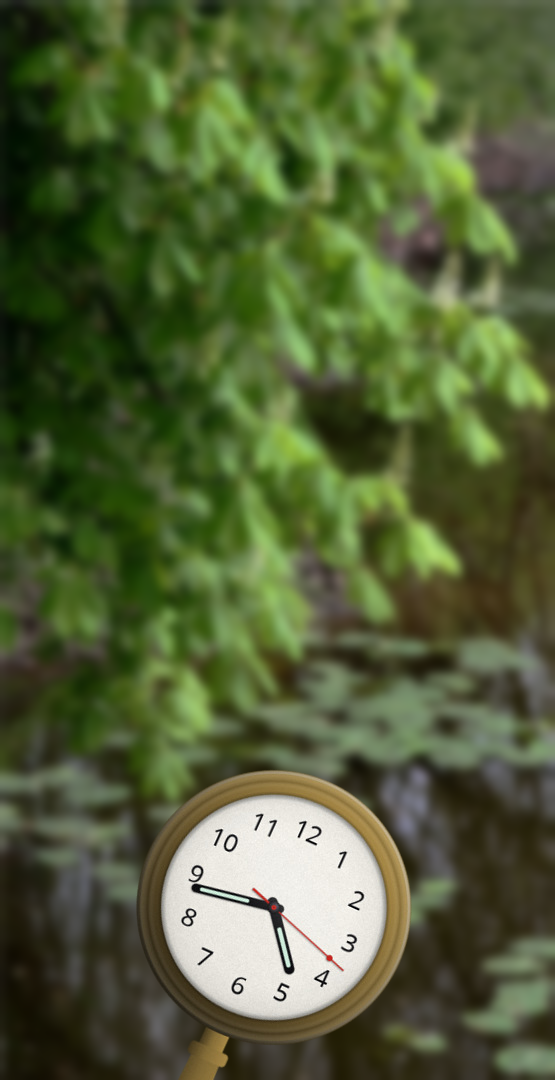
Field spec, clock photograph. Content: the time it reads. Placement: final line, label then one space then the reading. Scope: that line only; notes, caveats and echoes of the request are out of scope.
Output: 4:43:18
